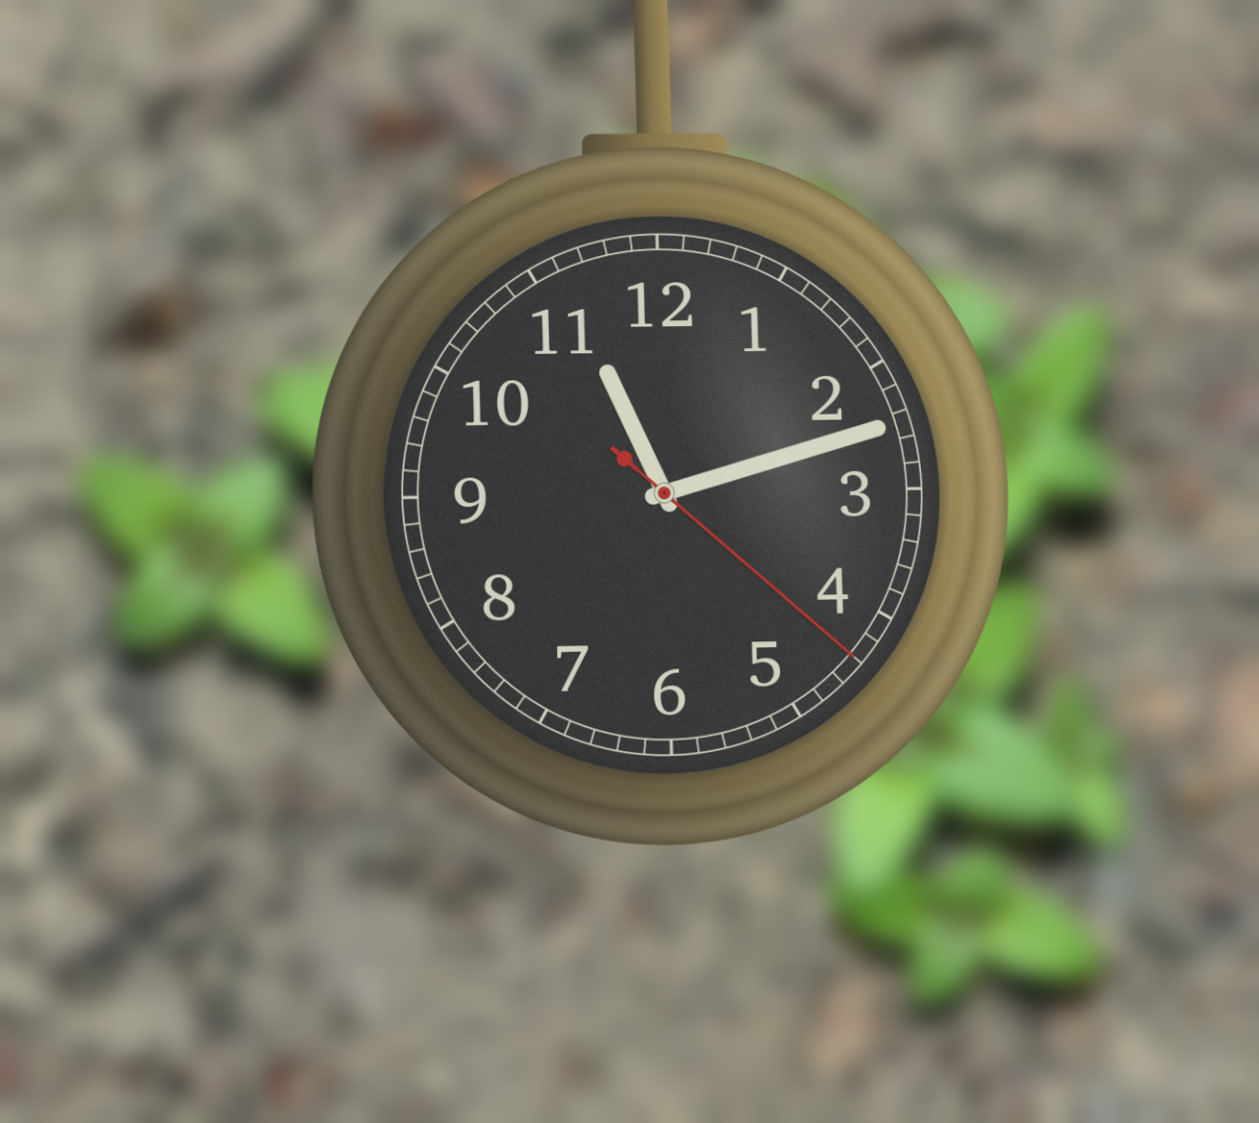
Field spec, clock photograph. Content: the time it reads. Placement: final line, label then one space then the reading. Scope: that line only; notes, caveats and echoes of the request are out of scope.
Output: 11:12:22
